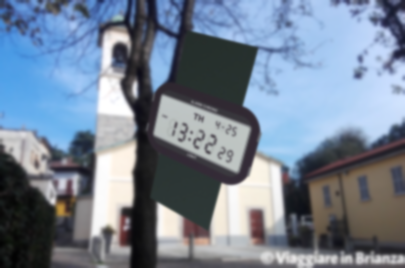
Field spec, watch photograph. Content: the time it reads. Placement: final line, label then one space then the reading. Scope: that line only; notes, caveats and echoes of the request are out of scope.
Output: 13:22:29
